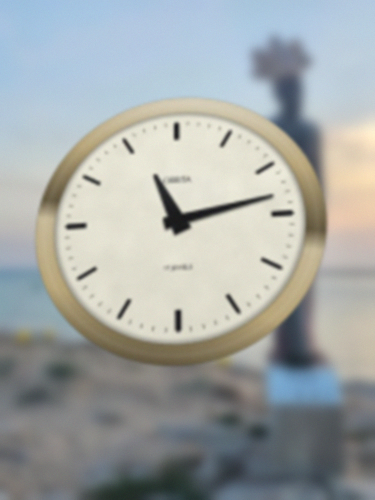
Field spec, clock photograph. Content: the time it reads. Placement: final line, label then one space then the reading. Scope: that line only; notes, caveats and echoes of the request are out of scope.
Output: 11:13
